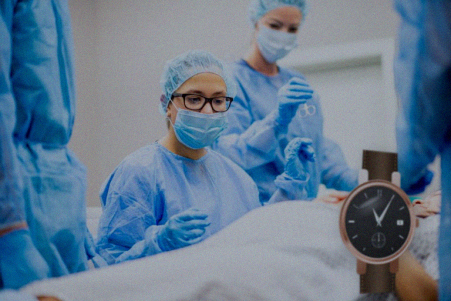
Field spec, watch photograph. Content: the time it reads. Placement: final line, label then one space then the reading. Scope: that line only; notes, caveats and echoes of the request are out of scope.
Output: 11:05
